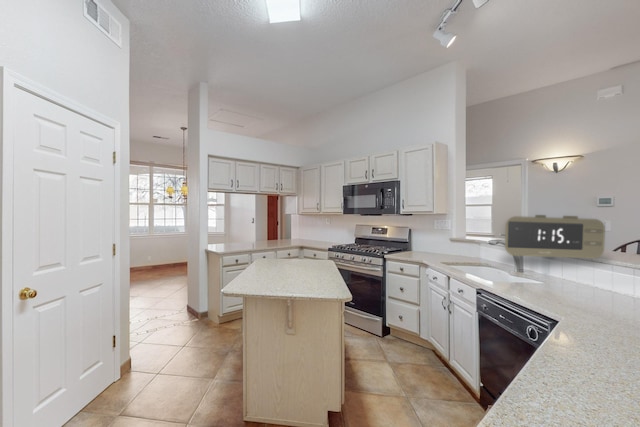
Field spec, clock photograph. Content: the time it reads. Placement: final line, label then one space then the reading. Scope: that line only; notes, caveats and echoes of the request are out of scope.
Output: 1:15
